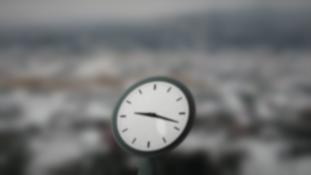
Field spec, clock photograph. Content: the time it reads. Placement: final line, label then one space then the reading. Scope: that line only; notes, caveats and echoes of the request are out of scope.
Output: 9:18
